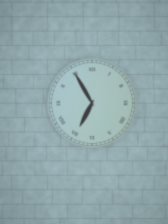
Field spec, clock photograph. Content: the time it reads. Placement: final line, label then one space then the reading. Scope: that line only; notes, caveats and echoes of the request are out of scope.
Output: 6:55
